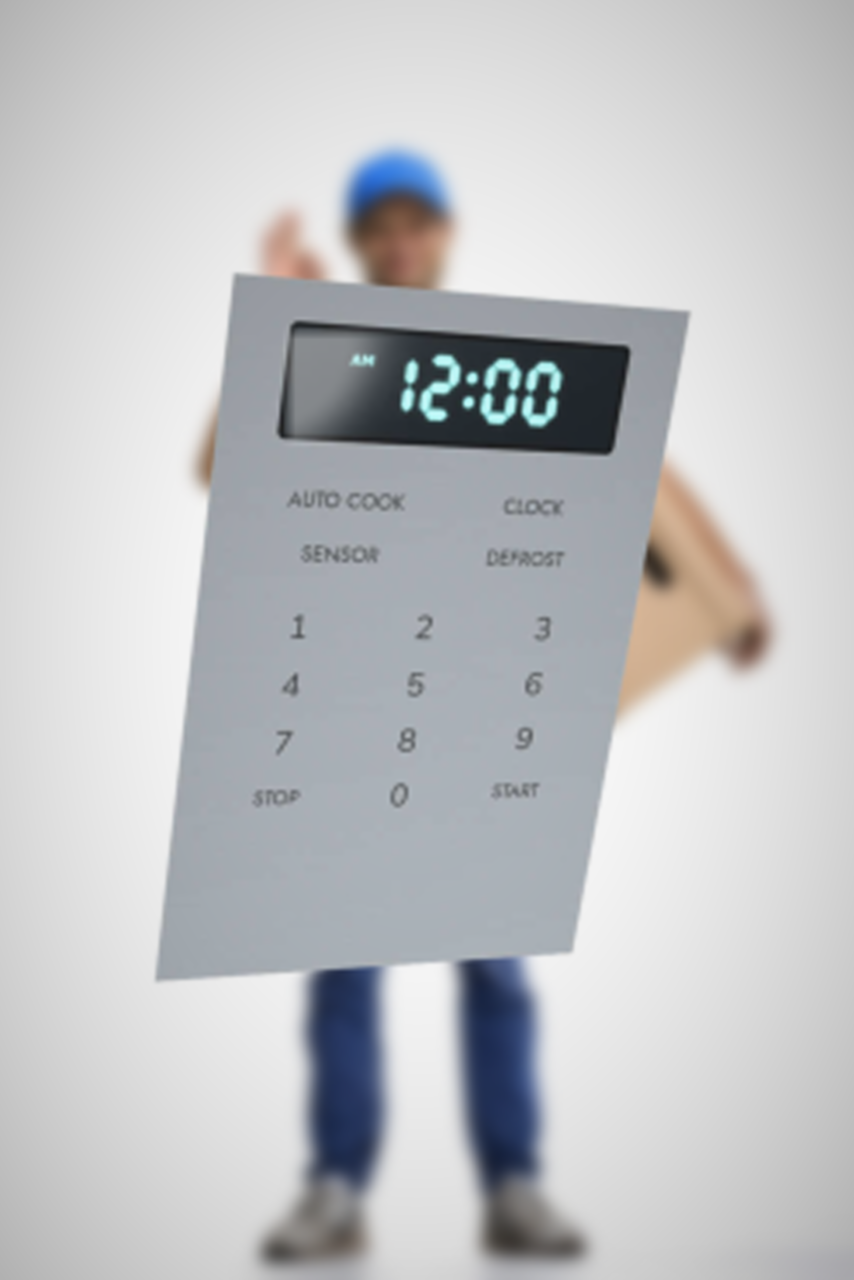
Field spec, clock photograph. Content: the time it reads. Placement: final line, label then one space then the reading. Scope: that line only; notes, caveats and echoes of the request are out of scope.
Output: 12:00
